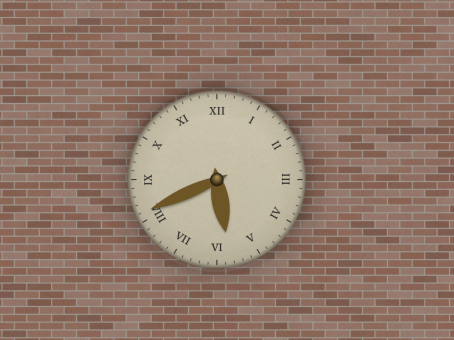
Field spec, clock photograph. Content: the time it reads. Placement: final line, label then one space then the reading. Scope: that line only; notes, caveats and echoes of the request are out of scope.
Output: 5:41
